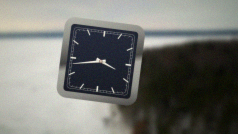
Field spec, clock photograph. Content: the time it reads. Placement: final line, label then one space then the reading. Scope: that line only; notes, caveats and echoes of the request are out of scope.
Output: 3:43
